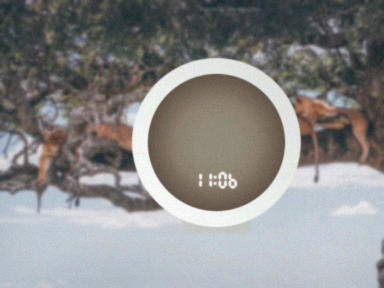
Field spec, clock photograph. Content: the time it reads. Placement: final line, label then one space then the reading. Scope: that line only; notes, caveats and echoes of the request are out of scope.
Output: 11:06
